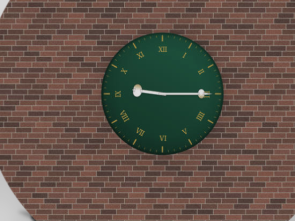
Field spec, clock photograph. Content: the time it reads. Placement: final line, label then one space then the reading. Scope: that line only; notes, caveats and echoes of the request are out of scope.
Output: 9:15
